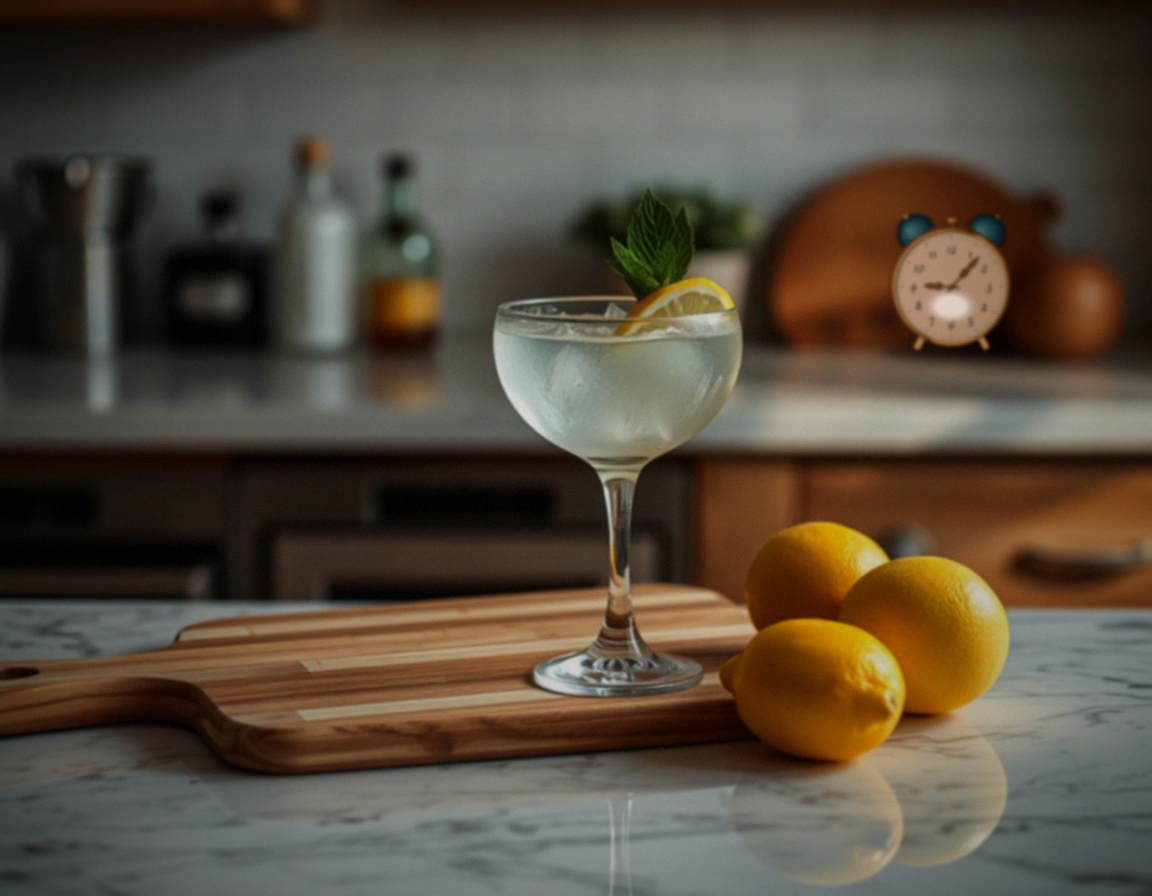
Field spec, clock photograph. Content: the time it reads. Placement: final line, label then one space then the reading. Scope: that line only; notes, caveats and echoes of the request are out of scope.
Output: 9:07
